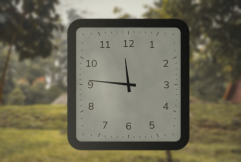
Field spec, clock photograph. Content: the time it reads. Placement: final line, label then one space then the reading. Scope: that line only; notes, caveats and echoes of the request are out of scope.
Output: 11:46
